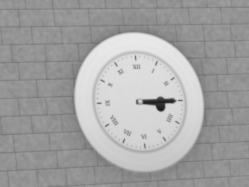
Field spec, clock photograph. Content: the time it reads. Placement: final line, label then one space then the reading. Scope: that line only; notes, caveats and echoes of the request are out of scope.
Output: 3:15
